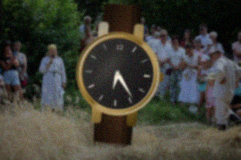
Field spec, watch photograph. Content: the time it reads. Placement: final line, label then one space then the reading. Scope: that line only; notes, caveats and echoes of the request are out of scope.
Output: 6:24
